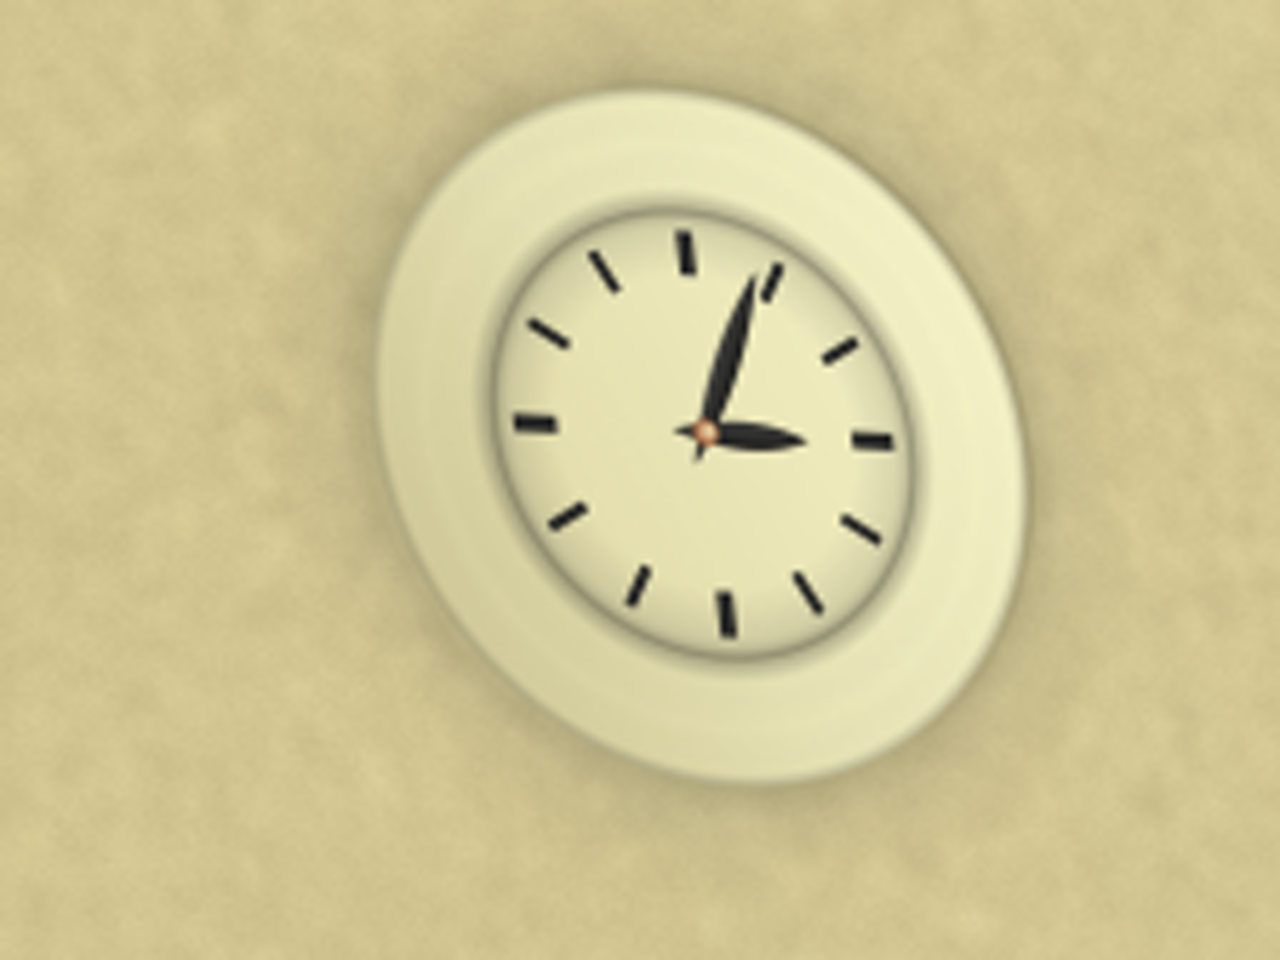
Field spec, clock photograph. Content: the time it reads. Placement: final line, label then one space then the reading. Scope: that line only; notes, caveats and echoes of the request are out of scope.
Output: 3:04
